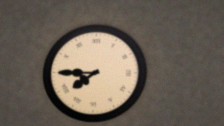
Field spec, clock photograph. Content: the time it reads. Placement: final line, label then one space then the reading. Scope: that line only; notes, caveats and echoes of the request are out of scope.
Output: 7:45
